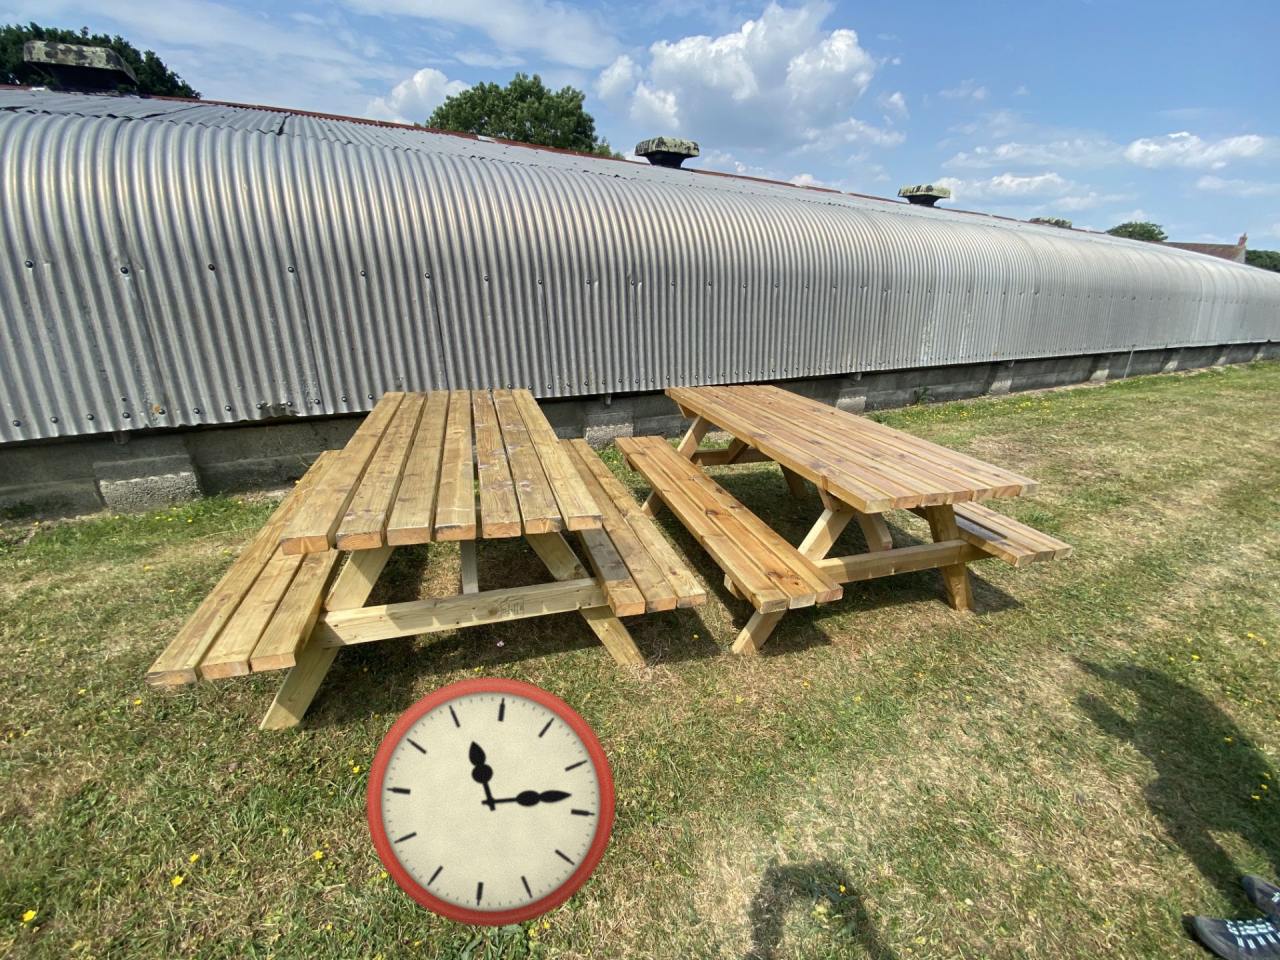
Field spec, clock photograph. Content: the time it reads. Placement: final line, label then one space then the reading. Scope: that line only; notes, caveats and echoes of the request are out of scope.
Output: 11:13
